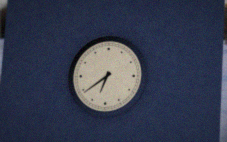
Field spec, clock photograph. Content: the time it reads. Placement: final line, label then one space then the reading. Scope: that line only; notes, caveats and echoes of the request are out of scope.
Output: 6:39
